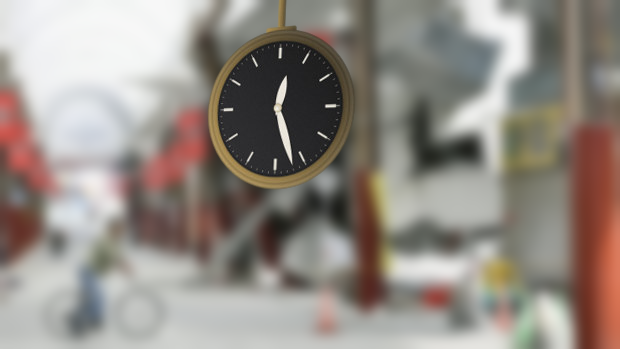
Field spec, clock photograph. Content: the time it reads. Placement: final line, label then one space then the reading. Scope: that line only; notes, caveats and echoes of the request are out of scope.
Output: 12:27
